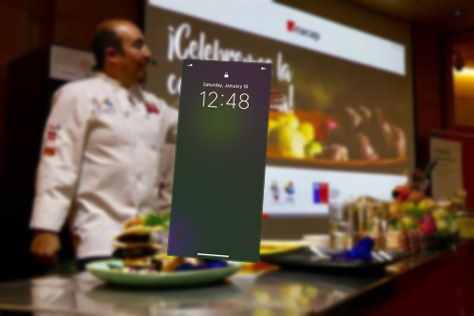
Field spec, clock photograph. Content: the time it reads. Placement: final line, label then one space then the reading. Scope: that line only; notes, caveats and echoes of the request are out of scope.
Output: 12:48
